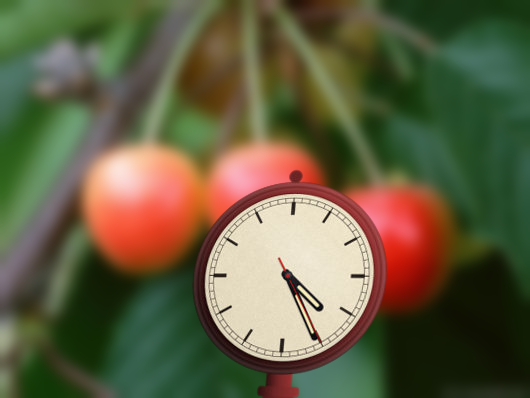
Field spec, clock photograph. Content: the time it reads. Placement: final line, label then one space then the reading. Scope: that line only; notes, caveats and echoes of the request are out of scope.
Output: 4:25:25
